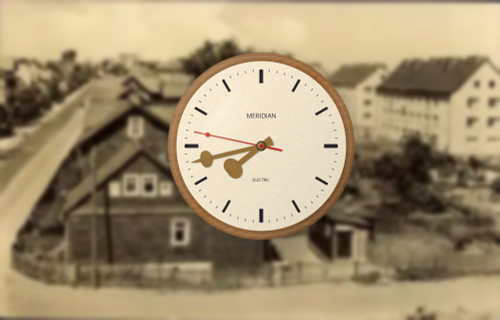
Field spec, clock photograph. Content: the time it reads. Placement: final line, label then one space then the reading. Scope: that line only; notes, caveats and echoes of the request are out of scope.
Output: 7:42:47
